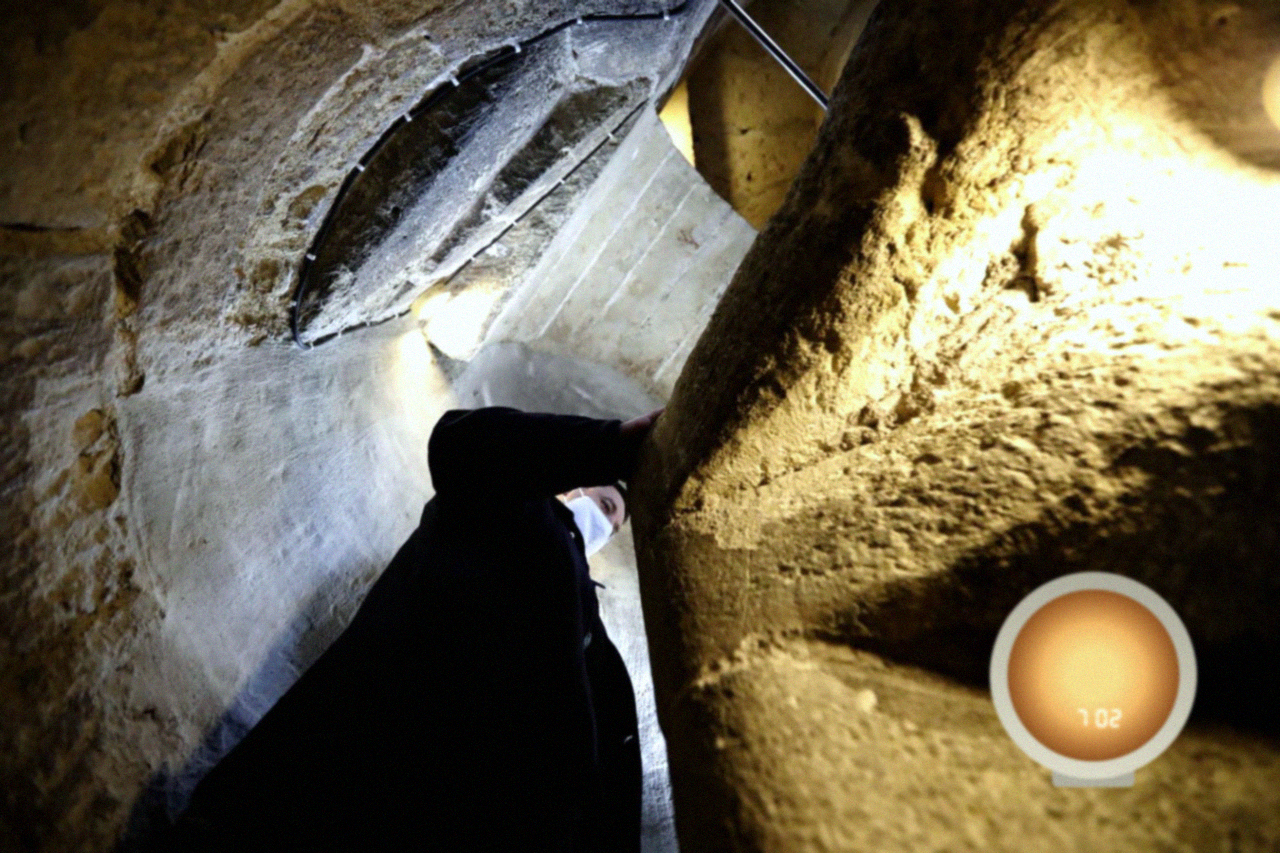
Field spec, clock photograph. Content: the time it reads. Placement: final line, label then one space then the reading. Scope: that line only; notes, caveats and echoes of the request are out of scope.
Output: 7:02
